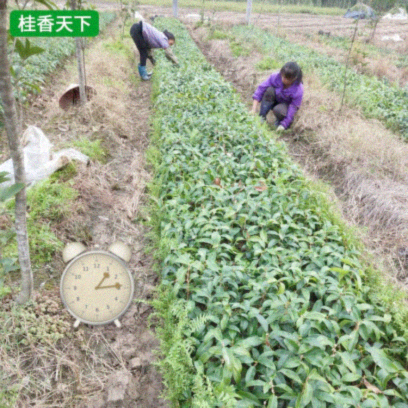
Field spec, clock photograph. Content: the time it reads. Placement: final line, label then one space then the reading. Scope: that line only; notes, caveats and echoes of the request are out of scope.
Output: 1:14
